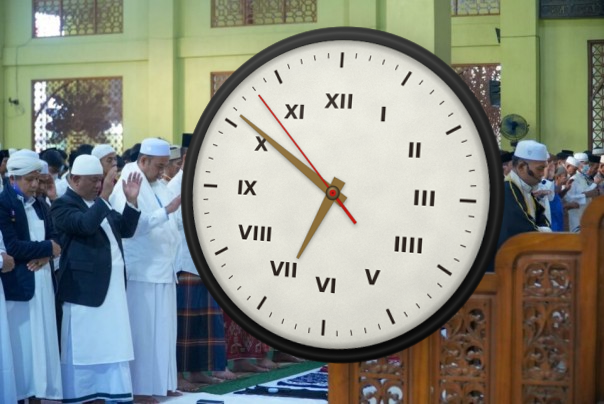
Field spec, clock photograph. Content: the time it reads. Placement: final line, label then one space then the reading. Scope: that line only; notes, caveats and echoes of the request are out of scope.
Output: 6:50:53
